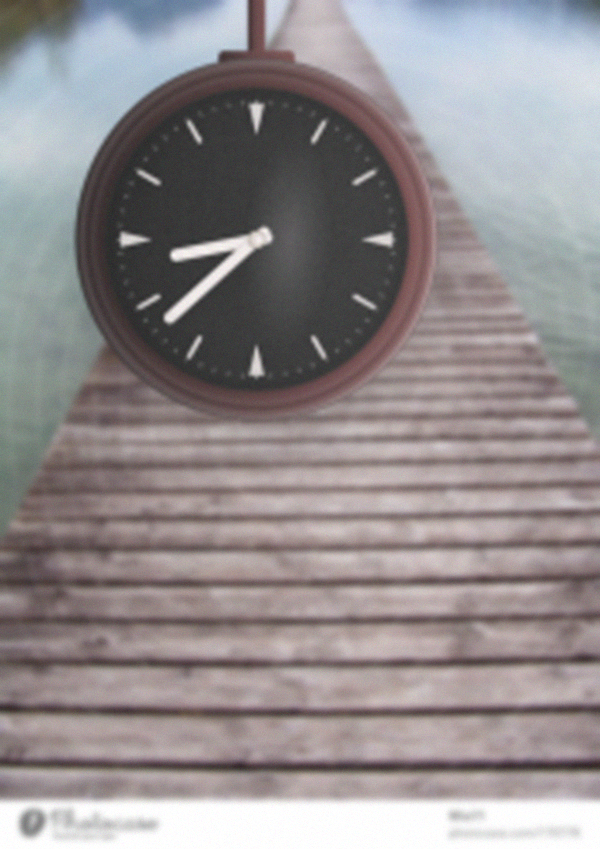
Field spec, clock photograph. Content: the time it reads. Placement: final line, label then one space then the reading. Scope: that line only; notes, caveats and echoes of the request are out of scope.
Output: 8:38
